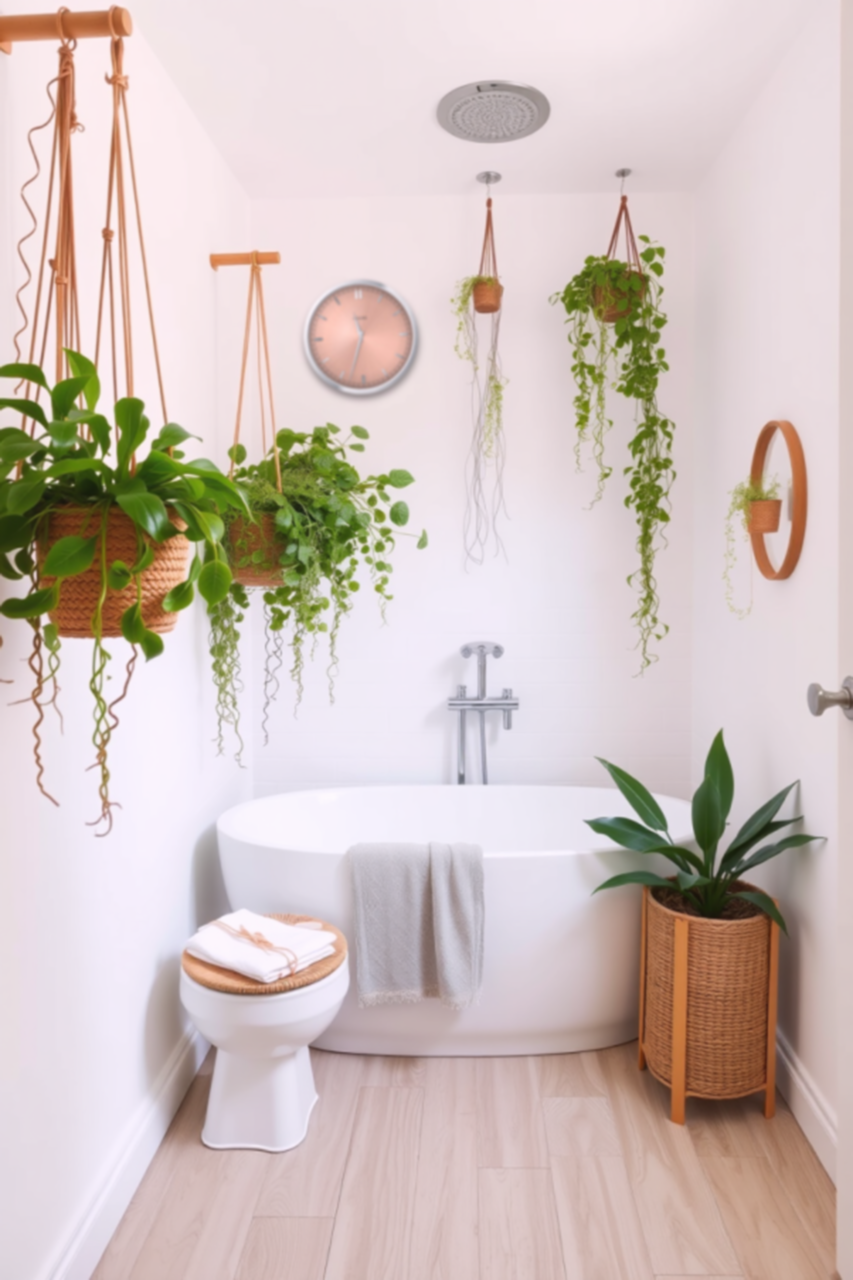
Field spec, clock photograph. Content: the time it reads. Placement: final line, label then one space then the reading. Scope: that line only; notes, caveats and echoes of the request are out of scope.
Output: 11:33
